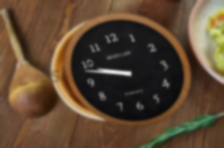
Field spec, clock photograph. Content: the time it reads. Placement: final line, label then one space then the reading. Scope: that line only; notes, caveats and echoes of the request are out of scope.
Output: 9:48
